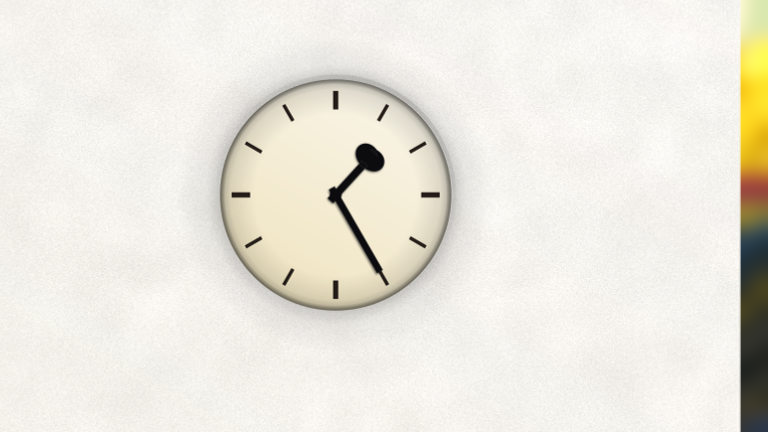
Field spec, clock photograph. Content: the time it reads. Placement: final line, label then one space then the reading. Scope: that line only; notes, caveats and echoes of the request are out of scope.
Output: 1:25
